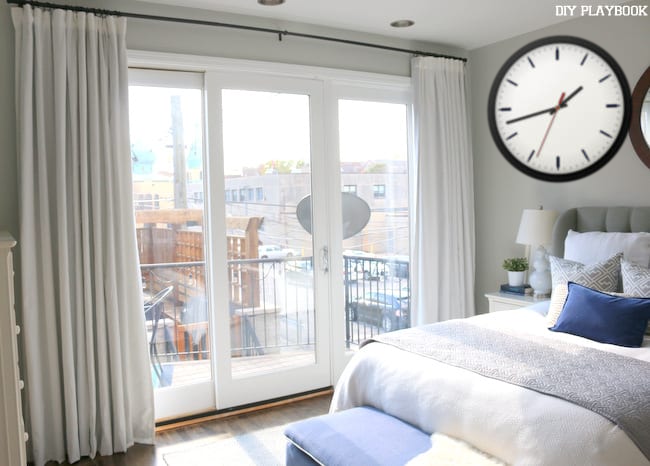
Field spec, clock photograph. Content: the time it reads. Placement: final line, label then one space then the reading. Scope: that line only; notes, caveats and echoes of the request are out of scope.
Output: 1:42:34
